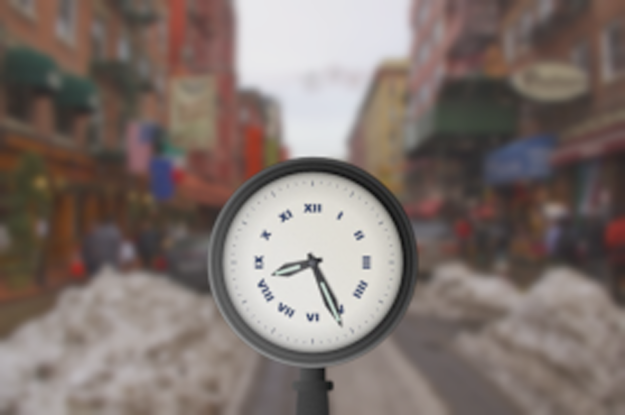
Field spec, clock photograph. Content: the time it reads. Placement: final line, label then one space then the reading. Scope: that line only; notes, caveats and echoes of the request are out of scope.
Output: 8:26
